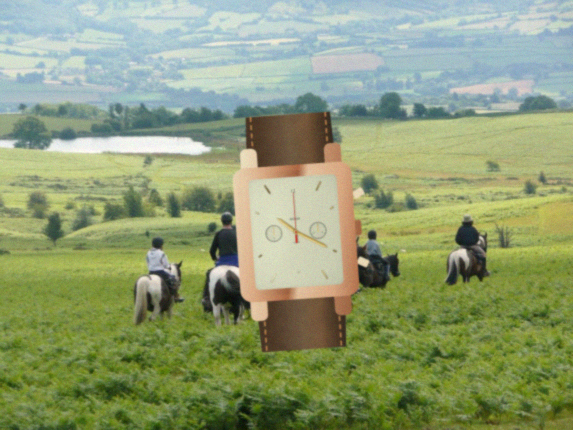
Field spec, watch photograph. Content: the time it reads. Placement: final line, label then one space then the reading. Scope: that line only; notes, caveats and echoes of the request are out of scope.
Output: 10:20
